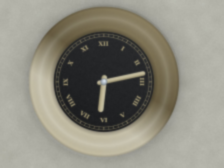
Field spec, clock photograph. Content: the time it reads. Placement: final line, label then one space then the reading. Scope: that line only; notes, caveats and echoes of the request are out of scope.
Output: 6:13
